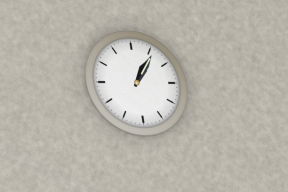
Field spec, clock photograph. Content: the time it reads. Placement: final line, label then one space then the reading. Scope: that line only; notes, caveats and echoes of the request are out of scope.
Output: 1:06
